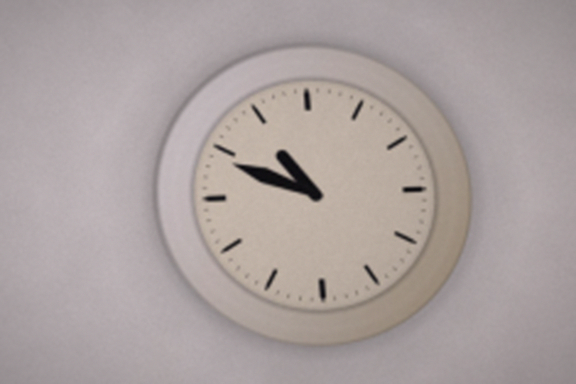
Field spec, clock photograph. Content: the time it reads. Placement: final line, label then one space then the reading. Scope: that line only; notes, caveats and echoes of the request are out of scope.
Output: 10:49
